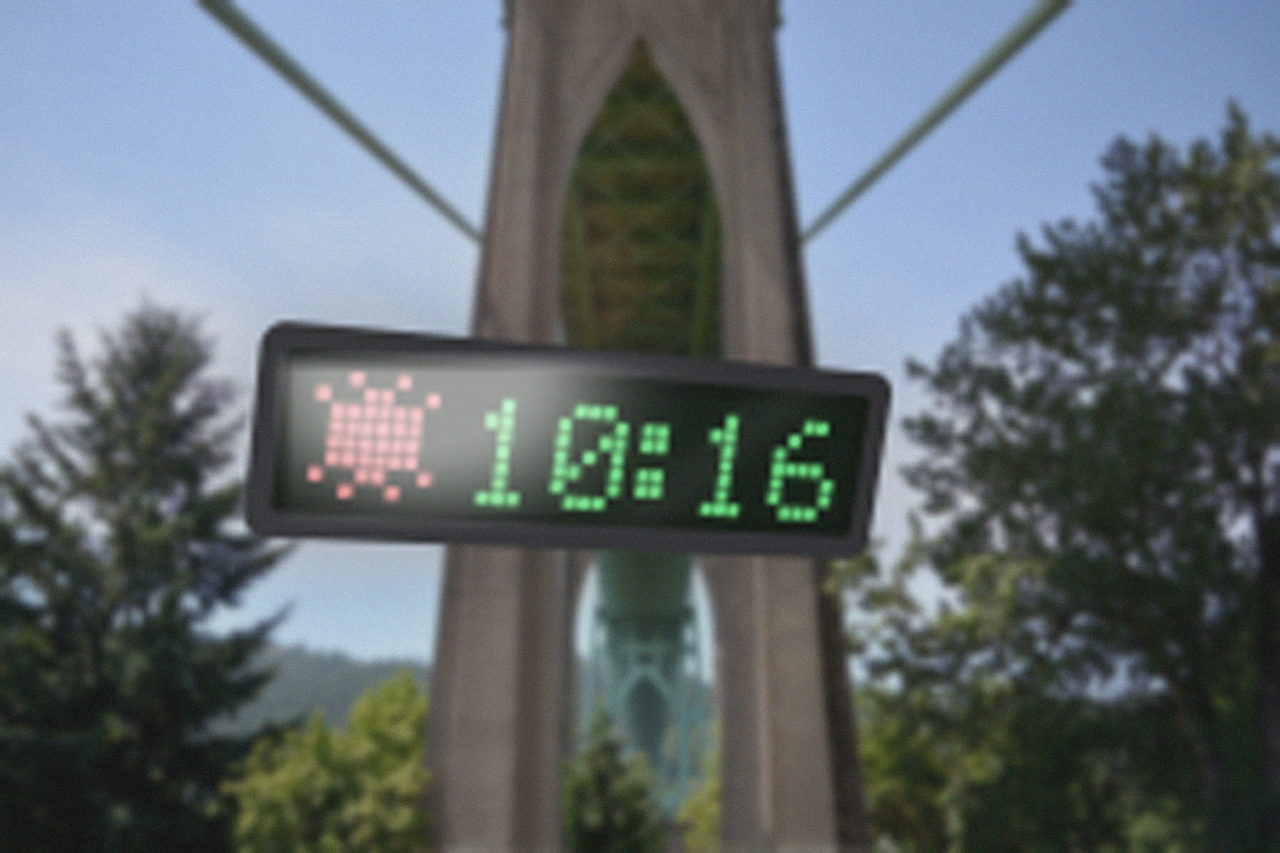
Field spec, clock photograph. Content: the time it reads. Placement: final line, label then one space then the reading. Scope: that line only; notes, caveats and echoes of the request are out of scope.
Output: 10:16
